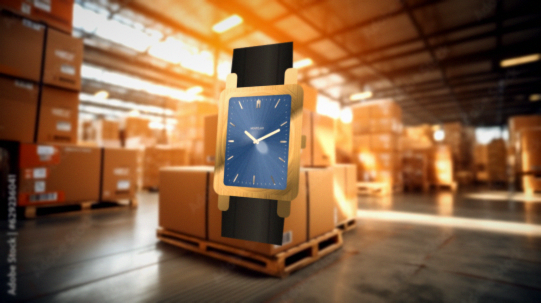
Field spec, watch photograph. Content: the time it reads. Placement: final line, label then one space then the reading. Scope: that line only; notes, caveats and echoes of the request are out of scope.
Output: 10:11
